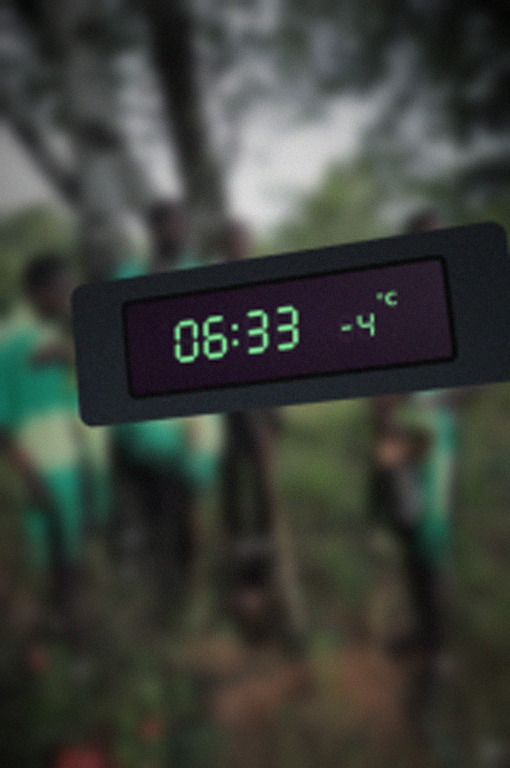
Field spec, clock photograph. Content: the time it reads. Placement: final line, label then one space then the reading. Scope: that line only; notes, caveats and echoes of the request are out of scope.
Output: 6:33
